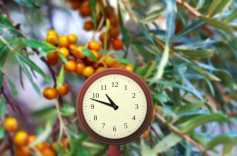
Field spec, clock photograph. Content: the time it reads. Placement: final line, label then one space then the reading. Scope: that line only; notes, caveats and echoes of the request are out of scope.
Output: 10:48
